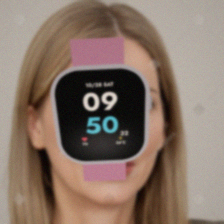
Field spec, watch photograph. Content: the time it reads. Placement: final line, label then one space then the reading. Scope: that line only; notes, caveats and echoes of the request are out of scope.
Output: 9:50
